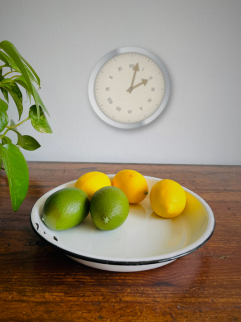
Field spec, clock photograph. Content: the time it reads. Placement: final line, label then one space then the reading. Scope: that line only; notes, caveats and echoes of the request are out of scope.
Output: 2:02
